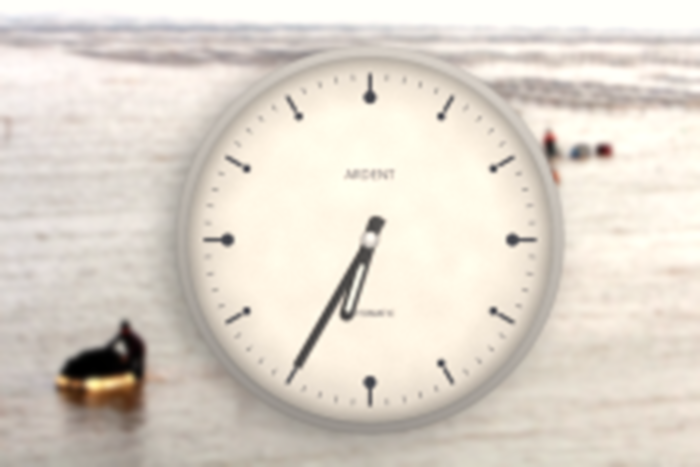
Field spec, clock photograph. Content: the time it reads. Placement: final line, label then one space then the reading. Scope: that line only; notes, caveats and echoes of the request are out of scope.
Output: 6:35
